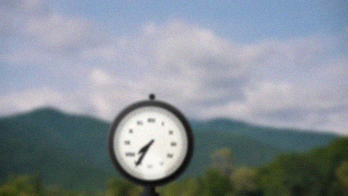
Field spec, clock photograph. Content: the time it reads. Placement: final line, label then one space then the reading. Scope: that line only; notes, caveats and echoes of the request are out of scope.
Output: 7:35
